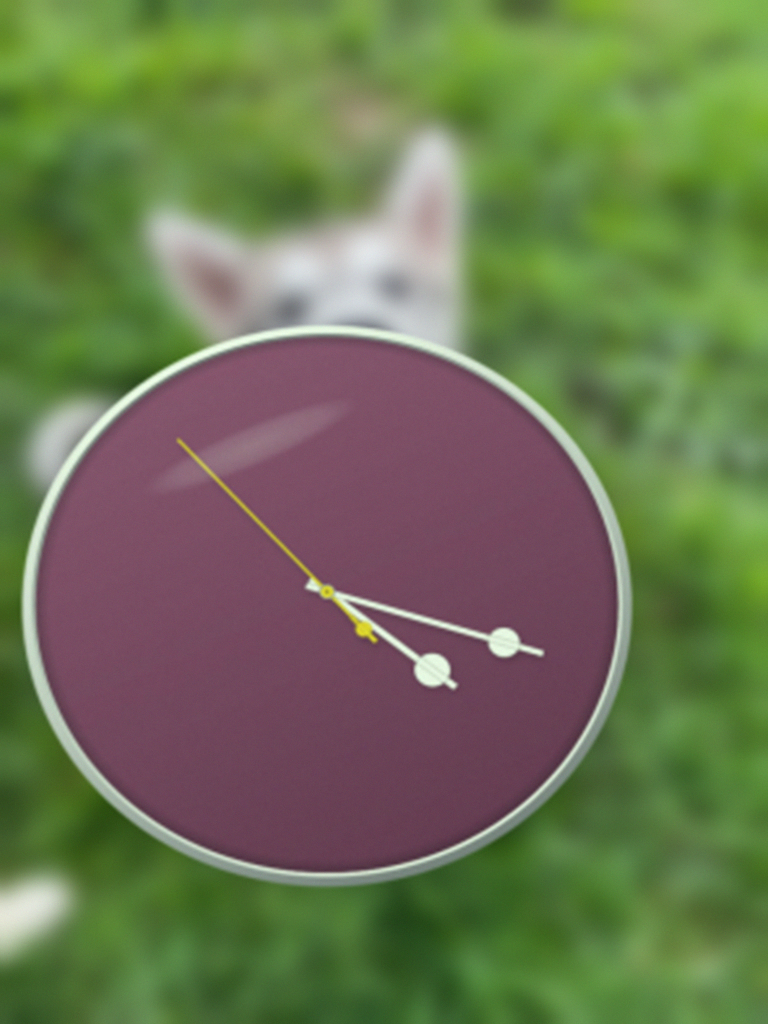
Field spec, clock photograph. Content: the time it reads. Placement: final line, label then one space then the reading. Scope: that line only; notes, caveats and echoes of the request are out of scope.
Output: 4:17:53
